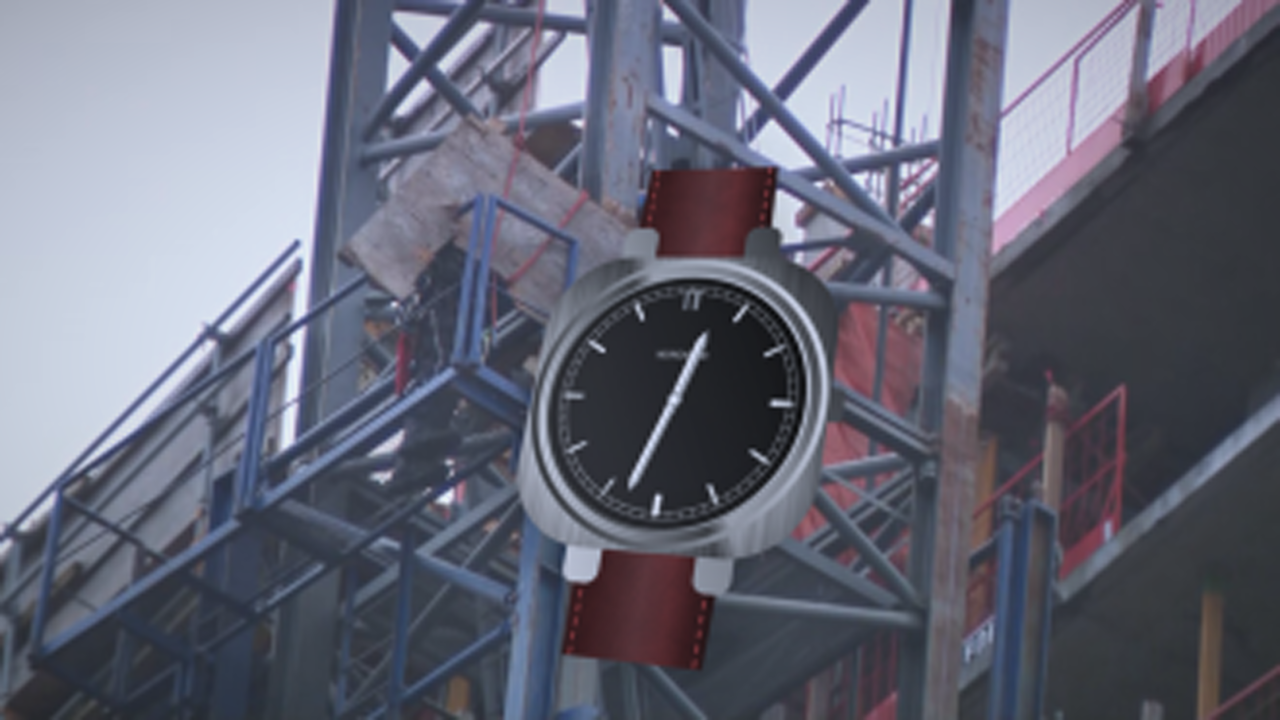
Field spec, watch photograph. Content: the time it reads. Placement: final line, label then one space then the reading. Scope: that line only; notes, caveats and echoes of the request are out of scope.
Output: 12:33
